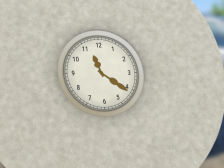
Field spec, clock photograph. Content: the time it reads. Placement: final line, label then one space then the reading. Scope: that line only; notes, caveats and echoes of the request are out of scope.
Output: 11:21
